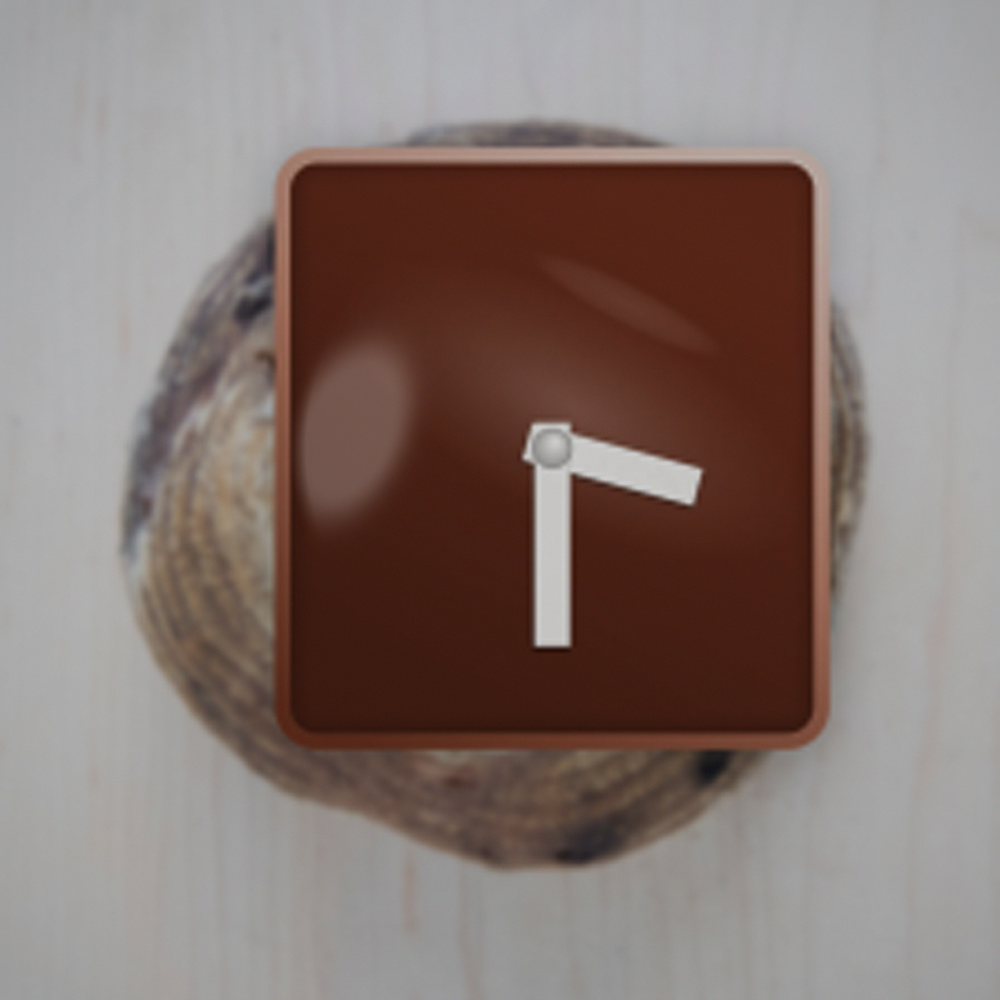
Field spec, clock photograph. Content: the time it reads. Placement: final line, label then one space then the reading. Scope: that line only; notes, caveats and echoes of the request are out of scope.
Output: 3:30
